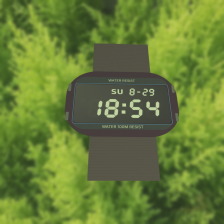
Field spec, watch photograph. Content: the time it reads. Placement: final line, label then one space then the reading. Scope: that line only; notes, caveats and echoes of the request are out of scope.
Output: 18:54
